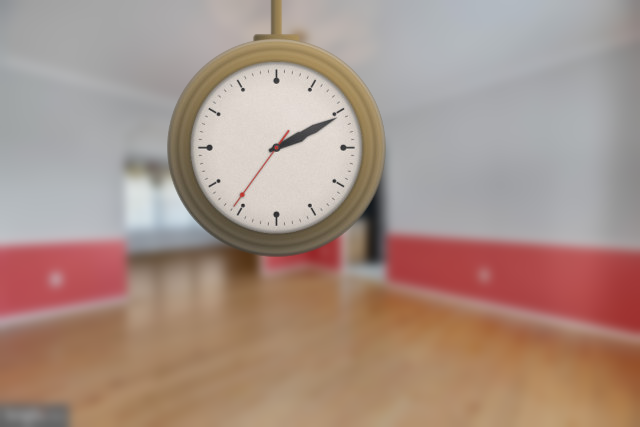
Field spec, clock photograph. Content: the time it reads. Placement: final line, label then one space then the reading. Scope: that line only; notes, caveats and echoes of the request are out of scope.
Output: 2:10:36
